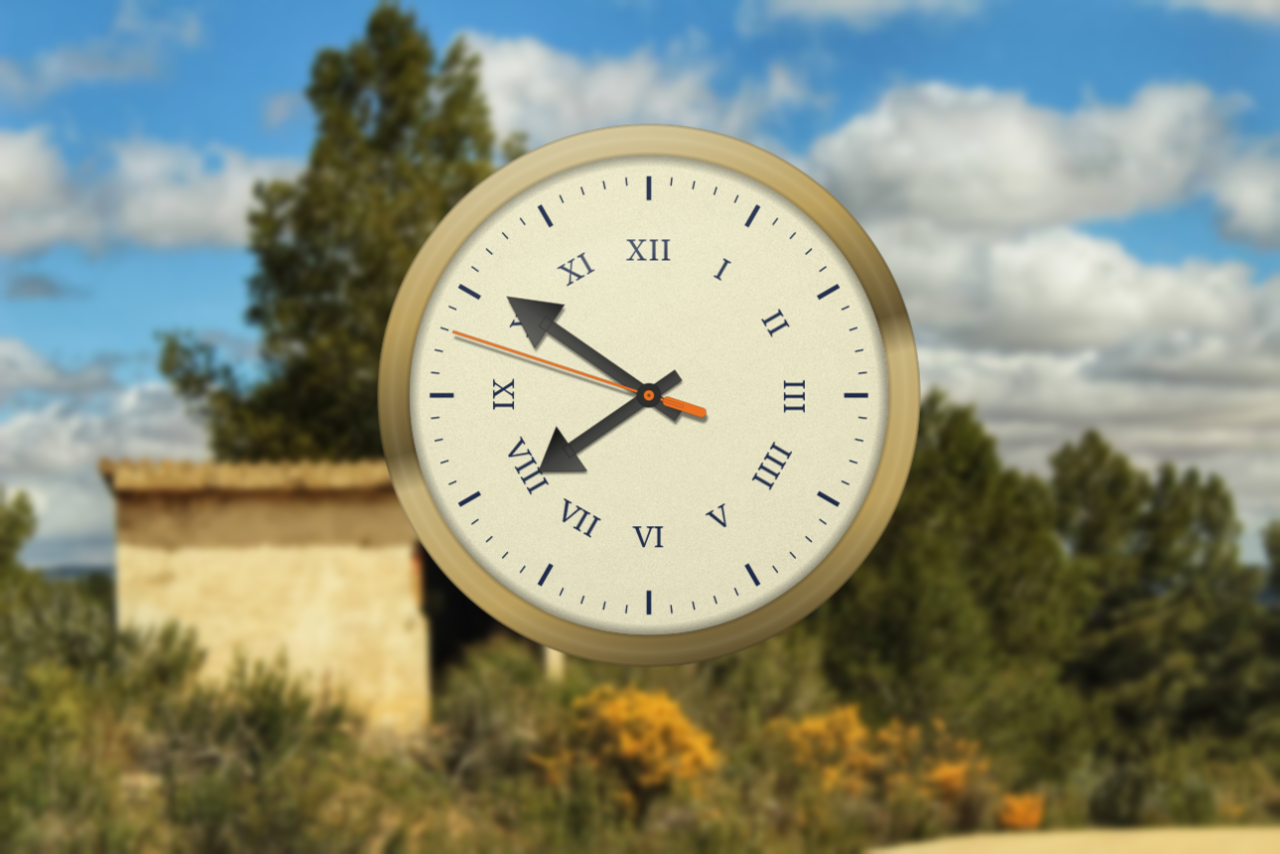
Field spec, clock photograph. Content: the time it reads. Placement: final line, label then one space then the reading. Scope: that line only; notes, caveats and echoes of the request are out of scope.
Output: 7:50:48
